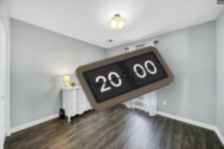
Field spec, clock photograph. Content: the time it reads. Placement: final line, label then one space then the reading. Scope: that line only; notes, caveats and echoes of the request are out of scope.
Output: 20:00
